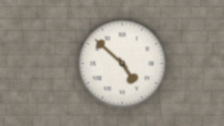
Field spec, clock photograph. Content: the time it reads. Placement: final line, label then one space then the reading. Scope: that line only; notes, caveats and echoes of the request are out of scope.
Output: 4:52
